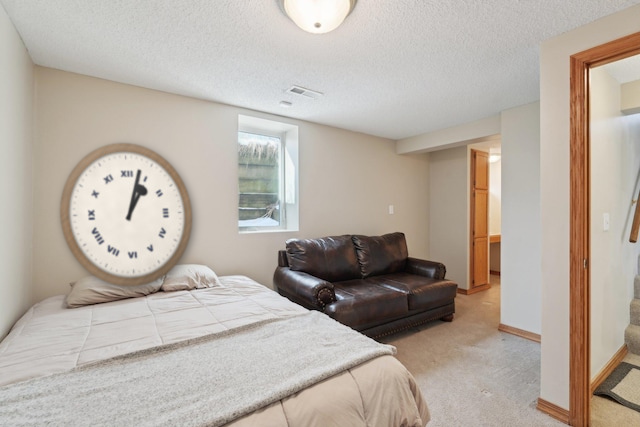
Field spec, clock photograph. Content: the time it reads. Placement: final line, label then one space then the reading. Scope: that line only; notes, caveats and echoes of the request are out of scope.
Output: 1:03
